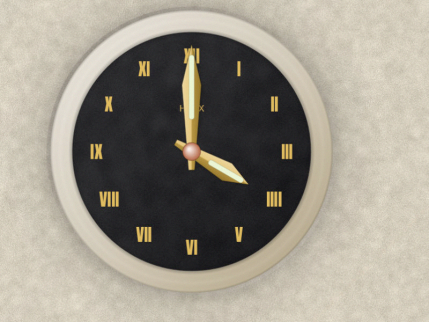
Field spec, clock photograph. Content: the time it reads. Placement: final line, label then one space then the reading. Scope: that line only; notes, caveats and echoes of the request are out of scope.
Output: 4:00
